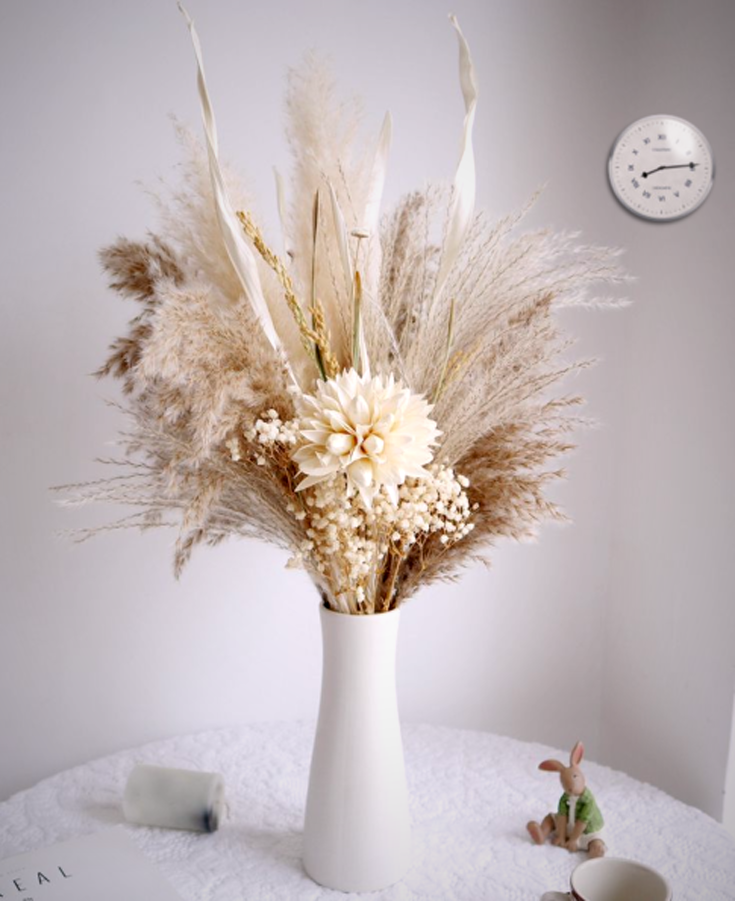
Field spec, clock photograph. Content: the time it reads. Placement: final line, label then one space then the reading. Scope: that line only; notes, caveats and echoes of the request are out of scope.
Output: 8:14
